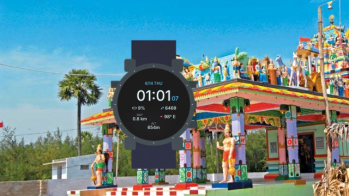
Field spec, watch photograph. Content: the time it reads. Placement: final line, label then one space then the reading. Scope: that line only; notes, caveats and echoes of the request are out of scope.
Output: 1:01
